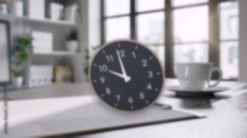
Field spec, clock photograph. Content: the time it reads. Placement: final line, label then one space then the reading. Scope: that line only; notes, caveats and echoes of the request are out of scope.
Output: 9:59
